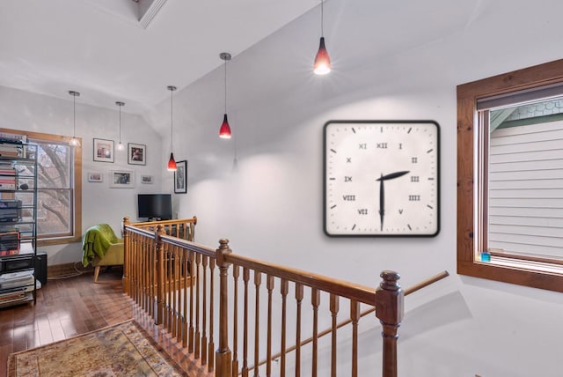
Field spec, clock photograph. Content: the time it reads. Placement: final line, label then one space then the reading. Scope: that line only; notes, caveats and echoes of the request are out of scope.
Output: 2:30
